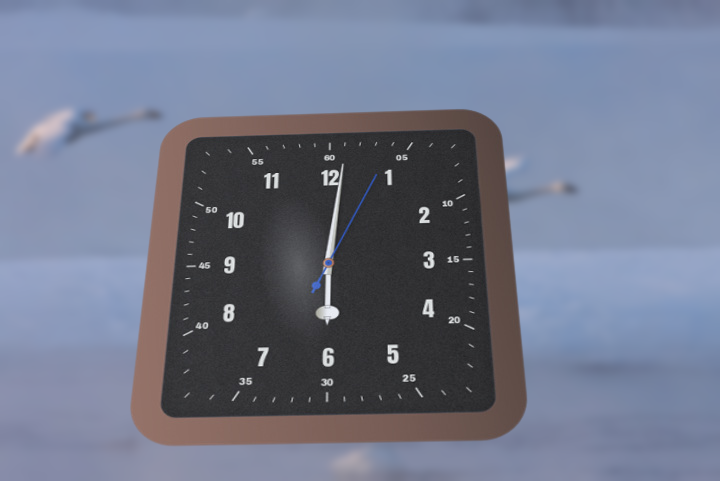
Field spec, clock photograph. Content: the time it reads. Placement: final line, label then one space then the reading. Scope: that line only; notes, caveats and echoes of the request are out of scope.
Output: 6:01:04
